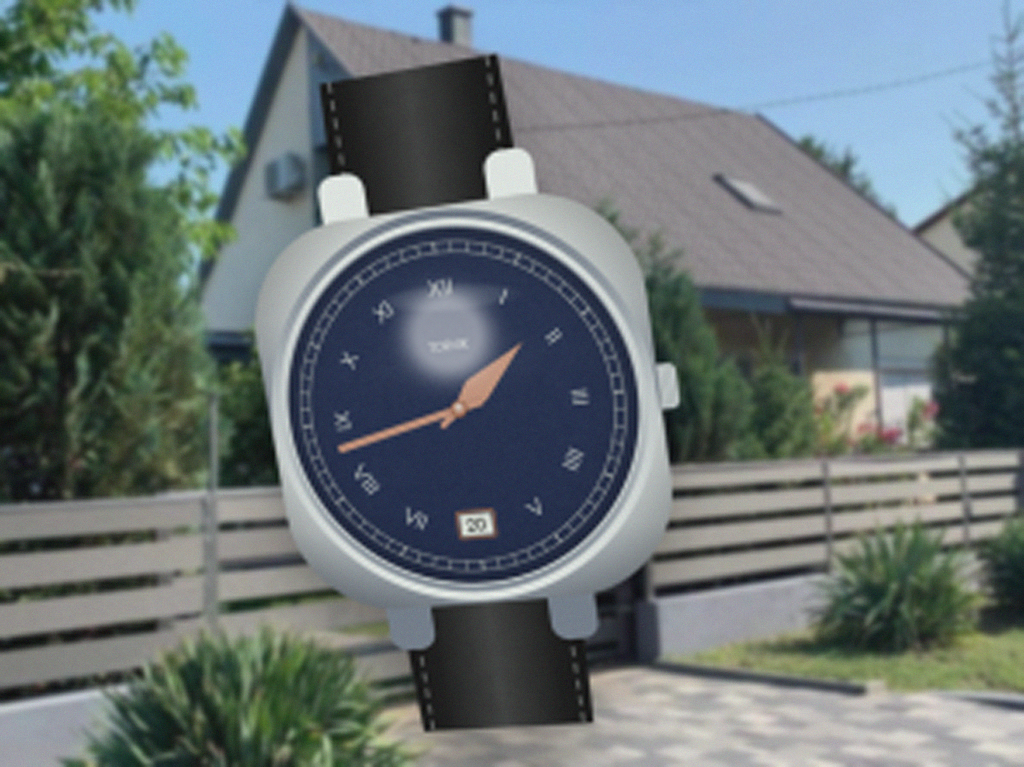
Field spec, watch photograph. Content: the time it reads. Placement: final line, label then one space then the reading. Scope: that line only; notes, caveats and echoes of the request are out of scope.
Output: 1:43
